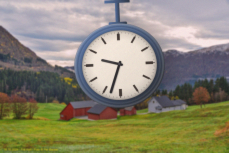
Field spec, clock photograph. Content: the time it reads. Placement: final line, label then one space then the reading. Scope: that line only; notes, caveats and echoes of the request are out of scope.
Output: 9:33
